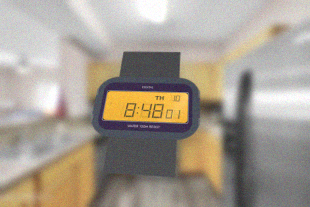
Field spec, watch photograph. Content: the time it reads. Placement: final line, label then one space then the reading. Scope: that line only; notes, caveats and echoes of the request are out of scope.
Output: 8:48:01
